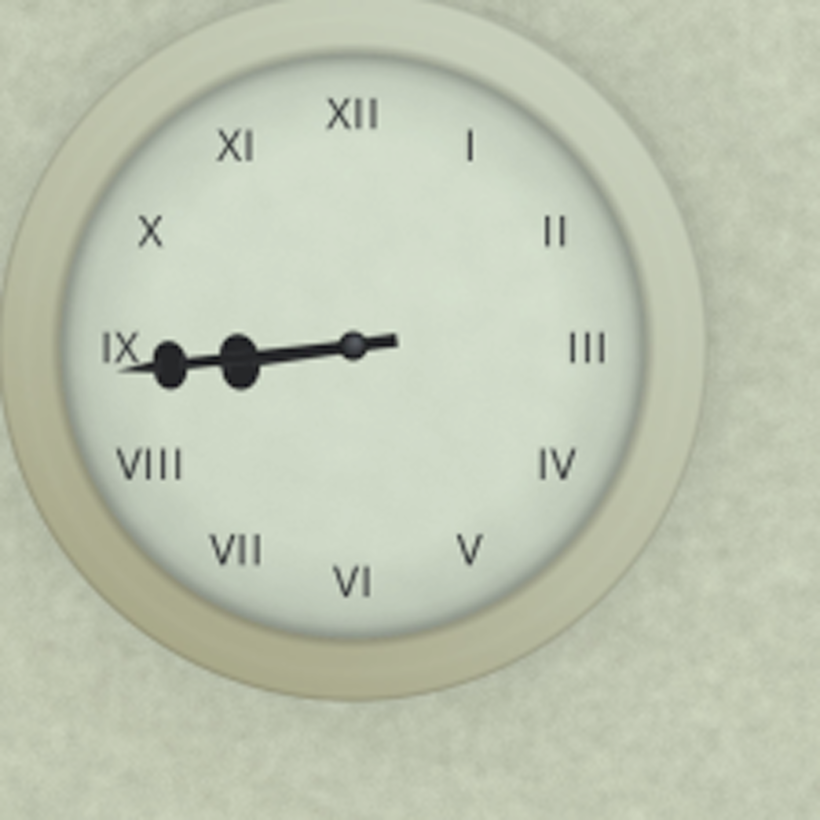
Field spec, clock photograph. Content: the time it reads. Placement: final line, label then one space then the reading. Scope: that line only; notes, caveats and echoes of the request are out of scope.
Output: 8:44
